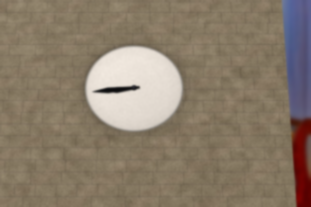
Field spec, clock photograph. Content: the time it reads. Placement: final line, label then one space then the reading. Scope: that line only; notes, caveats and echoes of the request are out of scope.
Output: 8:44
